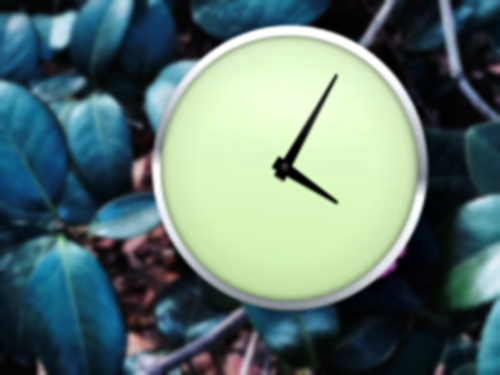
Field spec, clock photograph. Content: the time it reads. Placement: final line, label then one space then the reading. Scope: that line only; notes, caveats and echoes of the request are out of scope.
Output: 4:05
